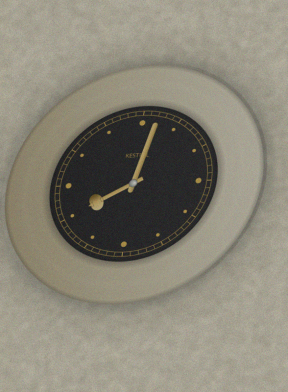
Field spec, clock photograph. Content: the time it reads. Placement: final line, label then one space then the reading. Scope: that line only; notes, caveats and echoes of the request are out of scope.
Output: 8:02
